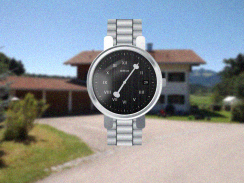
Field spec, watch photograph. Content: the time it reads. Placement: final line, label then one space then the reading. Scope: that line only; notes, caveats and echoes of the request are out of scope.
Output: 7:06
